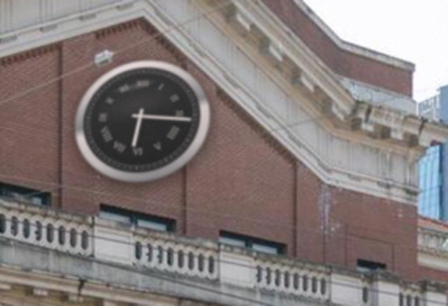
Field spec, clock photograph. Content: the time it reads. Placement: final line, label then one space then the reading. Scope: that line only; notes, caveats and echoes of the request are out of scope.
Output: 6:16
